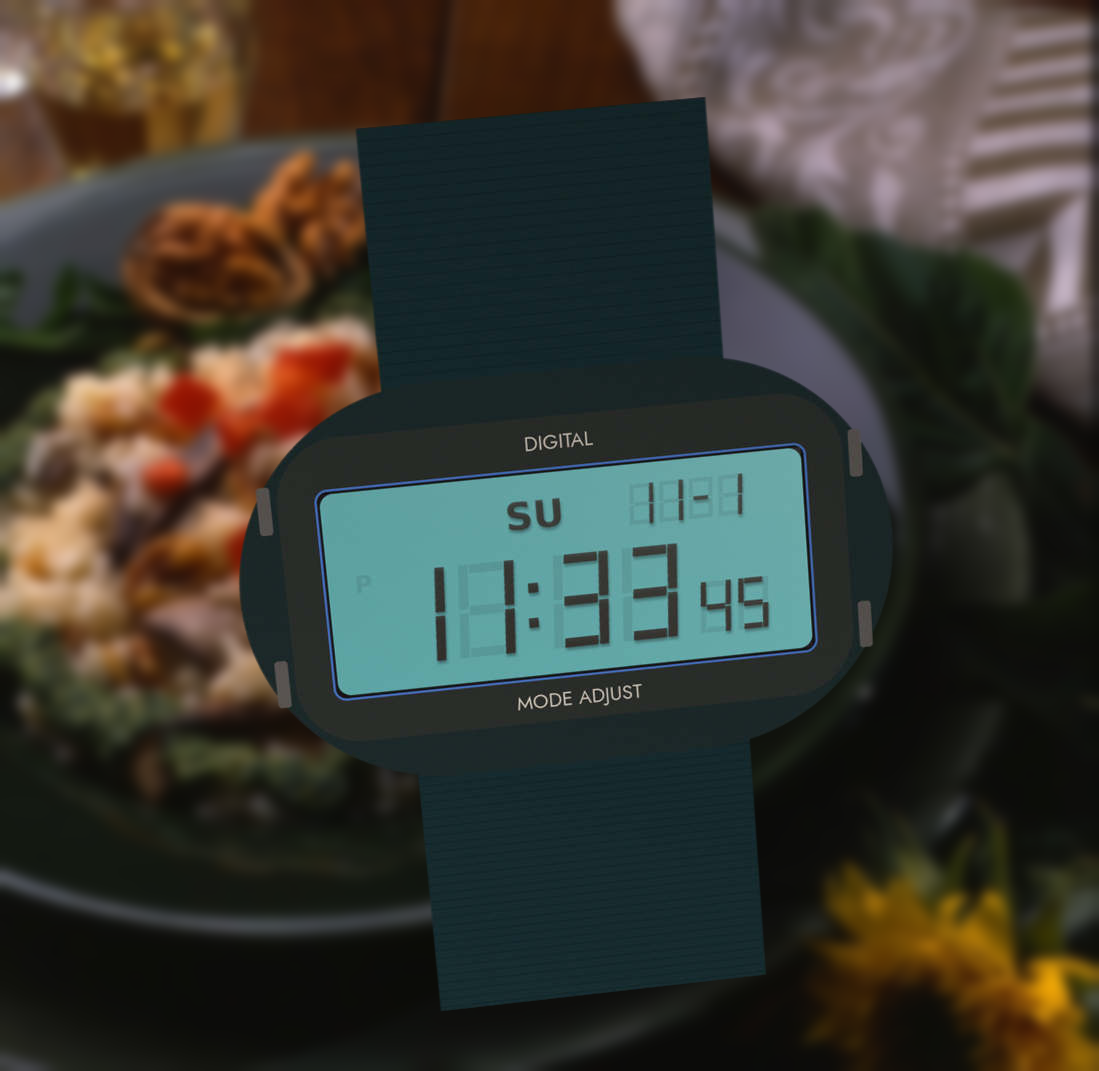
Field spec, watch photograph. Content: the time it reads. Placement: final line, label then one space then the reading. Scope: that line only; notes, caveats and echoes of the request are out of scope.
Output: 11:33:45
